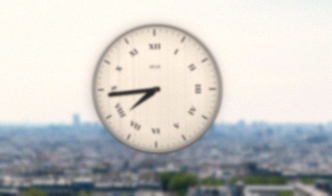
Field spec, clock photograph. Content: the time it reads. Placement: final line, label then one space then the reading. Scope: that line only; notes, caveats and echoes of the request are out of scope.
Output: 7:44
